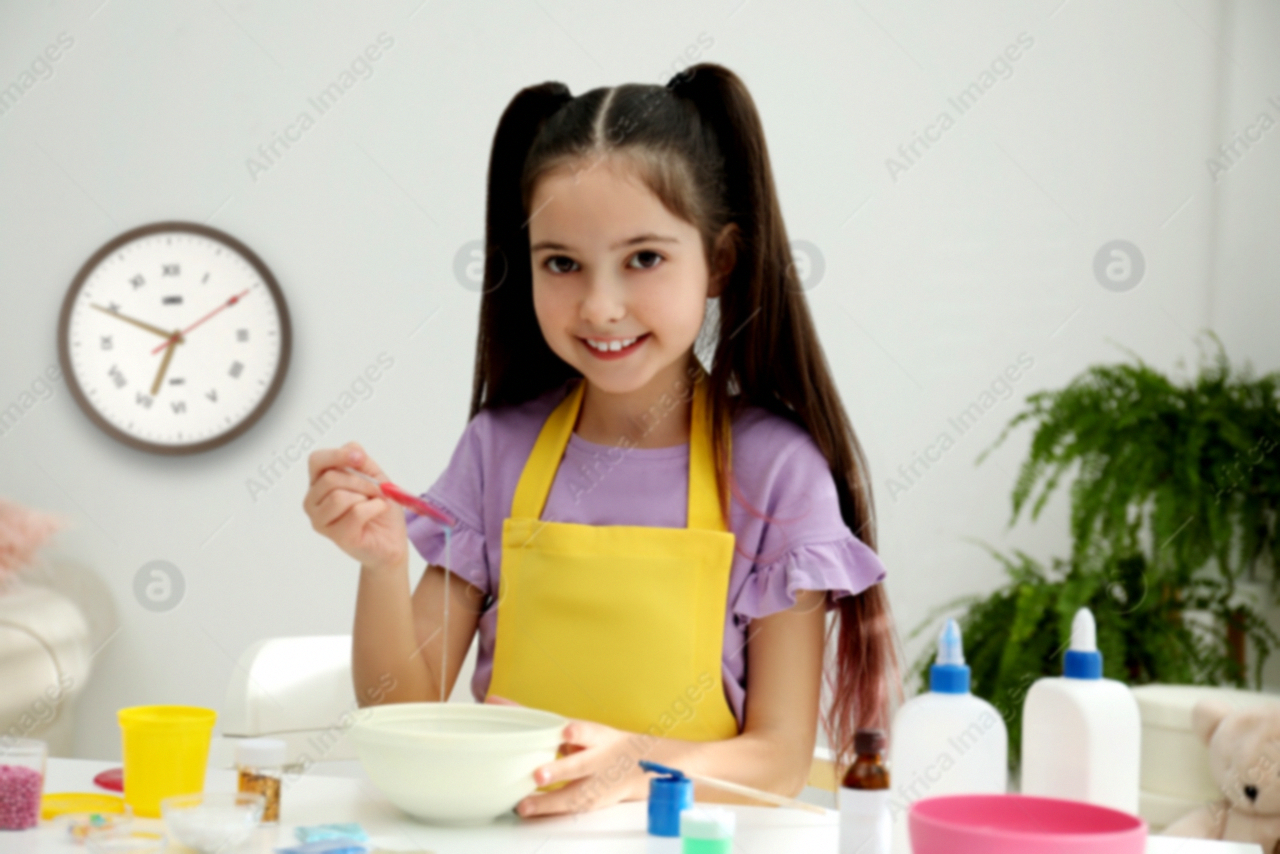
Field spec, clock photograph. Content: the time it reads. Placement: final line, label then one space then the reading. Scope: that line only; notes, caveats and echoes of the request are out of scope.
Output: 6:49:10
